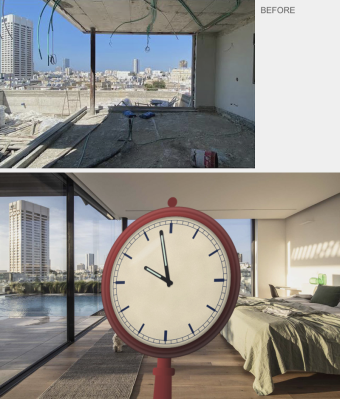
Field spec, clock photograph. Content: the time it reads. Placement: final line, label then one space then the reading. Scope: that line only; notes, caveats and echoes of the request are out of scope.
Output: 9:58
